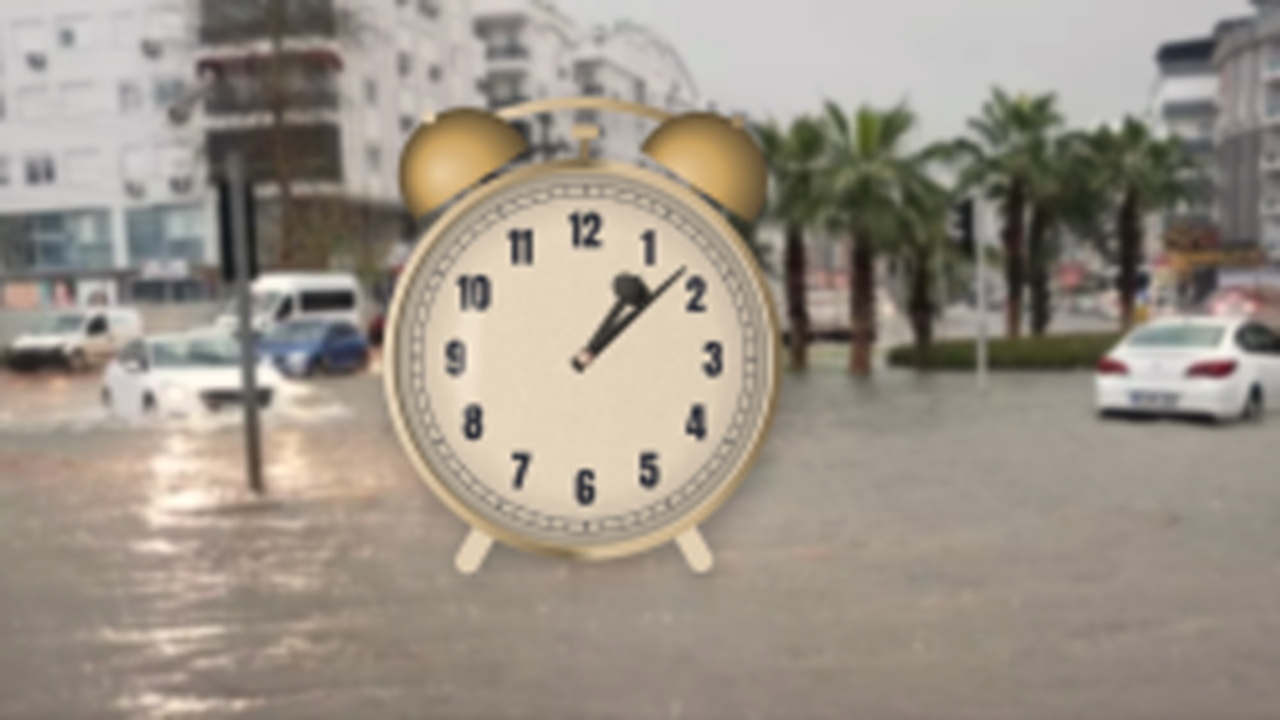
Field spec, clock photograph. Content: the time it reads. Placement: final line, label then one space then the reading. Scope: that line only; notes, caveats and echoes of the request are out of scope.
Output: 1:08
